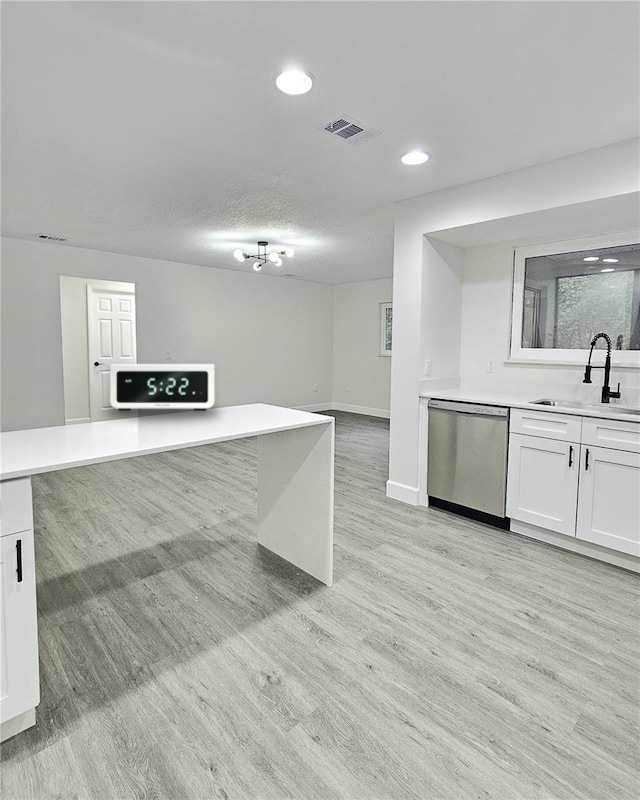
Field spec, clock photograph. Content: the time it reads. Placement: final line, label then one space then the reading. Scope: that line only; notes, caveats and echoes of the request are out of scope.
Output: 5:22
